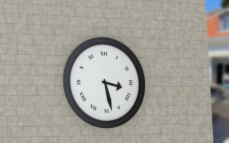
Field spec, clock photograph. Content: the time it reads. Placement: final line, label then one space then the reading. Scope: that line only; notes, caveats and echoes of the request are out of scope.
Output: 3:28
